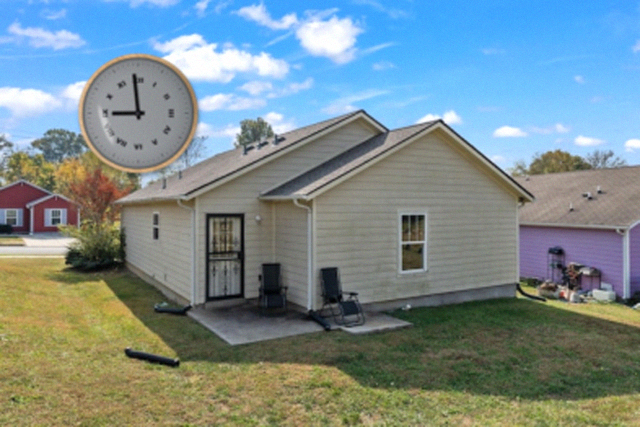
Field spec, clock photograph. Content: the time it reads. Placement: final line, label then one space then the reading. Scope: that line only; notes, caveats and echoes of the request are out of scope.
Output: 8:59
